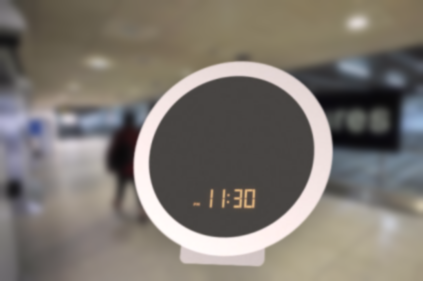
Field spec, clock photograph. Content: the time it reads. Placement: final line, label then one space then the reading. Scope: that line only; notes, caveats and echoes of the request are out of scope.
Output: 11:30
